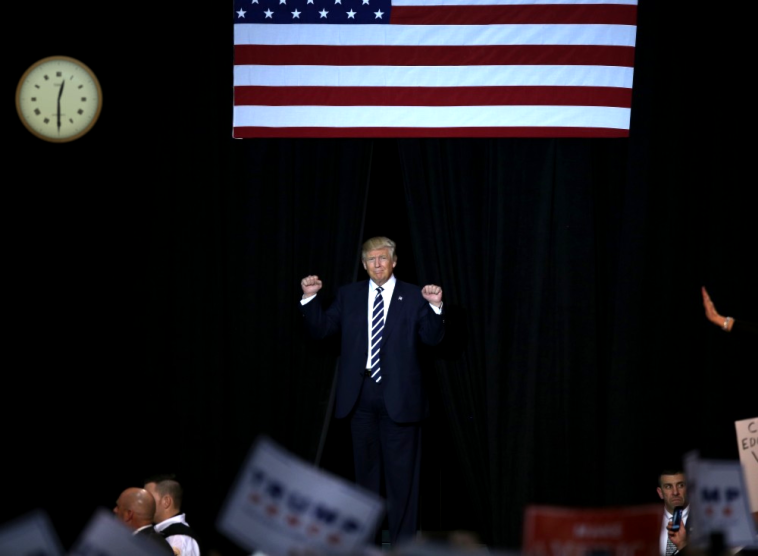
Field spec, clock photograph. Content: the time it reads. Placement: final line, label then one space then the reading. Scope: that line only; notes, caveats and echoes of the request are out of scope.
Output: 12:30
